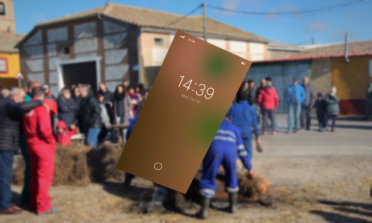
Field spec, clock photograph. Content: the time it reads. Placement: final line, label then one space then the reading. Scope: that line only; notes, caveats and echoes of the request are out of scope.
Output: 14:39
